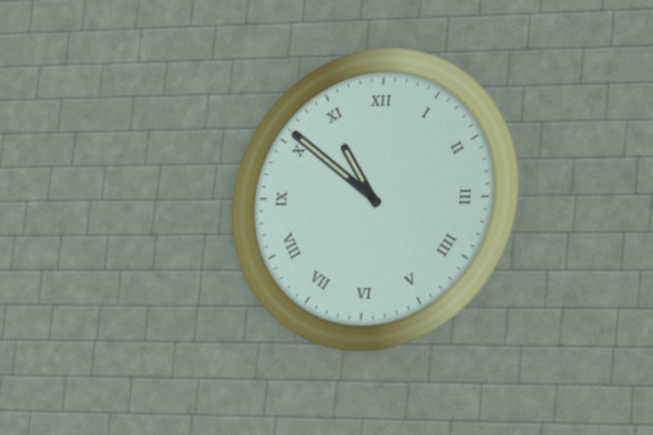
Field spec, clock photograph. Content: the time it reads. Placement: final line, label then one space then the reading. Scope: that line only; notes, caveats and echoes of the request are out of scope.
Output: 10:51
